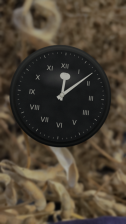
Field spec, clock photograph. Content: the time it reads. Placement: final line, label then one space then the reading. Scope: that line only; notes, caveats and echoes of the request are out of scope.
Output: 12:08
